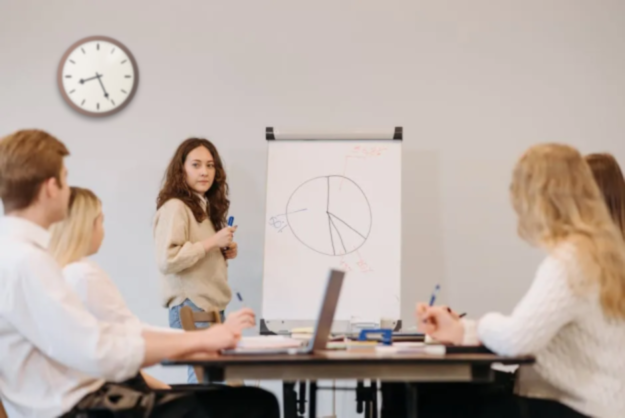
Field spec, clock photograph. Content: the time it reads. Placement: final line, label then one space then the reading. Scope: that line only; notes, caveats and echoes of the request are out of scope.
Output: 8:26
